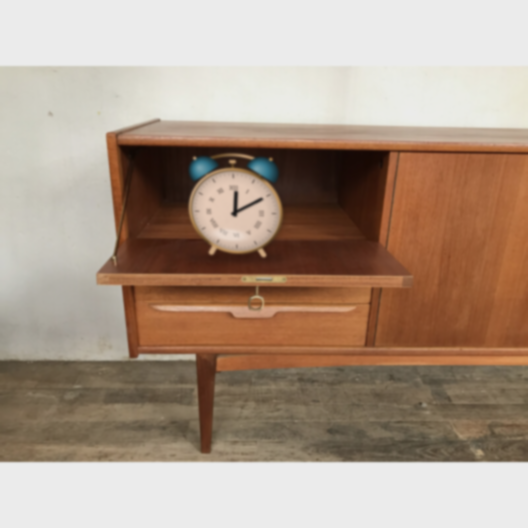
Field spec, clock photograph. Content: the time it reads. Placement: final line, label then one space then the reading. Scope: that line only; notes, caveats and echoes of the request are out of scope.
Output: 12:10
